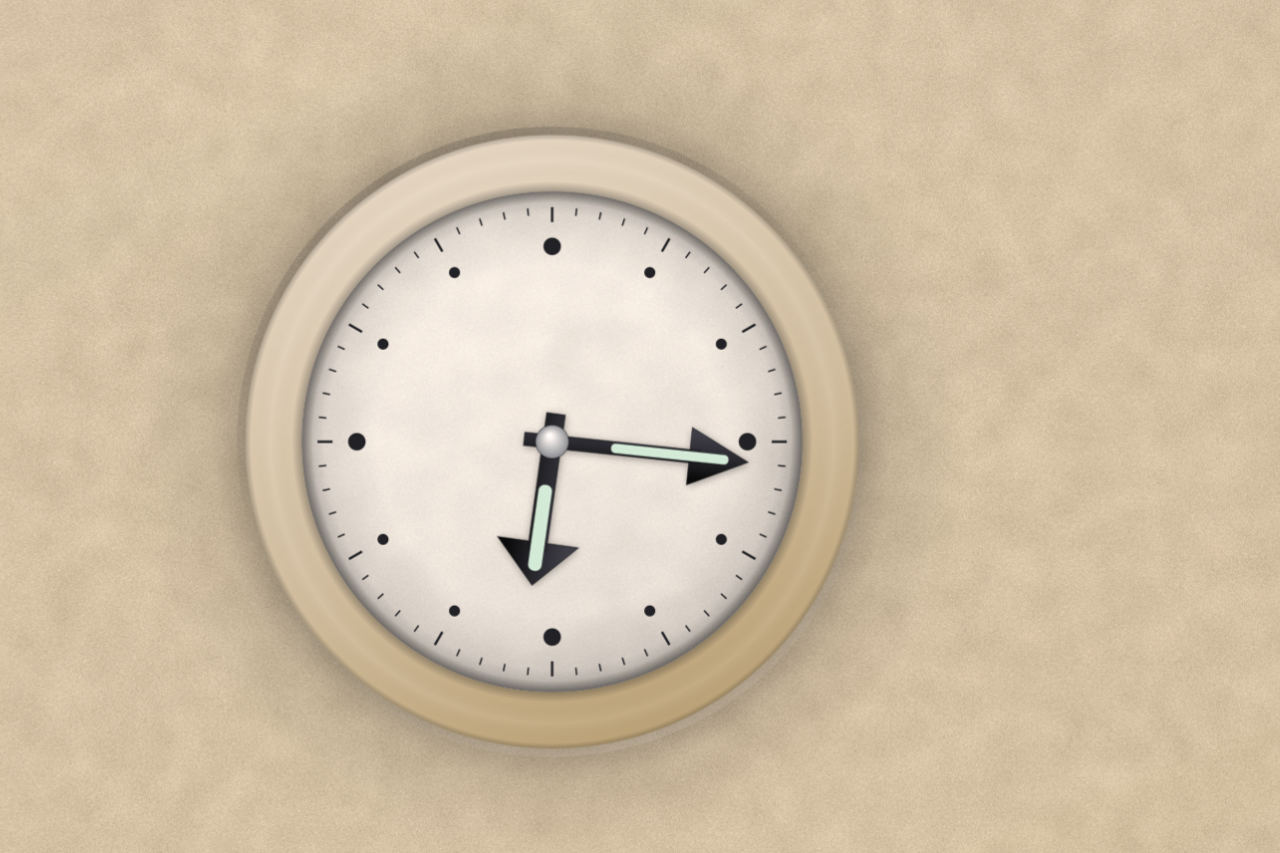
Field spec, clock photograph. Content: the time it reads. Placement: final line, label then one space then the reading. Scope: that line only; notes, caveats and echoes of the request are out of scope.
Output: 6:16
